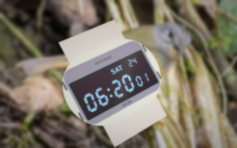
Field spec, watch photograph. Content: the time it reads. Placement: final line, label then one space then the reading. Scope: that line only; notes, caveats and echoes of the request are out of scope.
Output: 6:20:01
